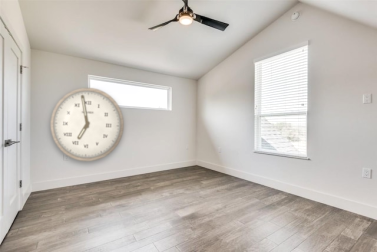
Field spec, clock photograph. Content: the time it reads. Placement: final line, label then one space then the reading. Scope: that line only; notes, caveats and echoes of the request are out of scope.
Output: 6:58
